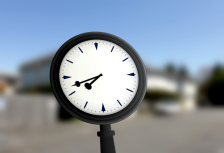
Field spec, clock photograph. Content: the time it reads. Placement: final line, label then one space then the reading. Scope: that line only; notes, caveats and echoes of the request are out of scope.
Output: 7:42
